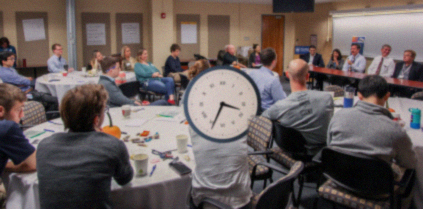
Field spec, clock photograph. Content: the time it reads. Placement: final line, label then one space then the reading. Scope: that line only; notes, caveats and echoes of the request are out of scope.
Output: 3:34
